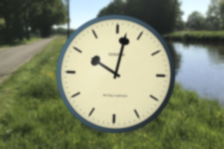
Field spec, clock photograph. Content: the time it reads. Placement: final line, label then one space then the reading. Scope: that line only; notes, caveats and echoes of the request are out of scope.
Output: 10:02
